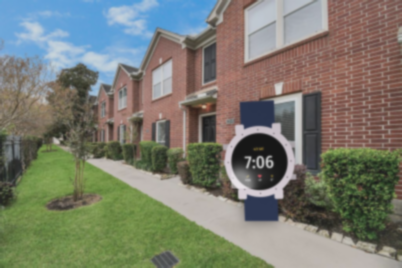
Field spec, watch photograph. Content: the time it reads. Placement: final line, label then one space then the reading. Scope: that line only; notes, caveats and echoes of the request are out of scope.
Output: 7:06
